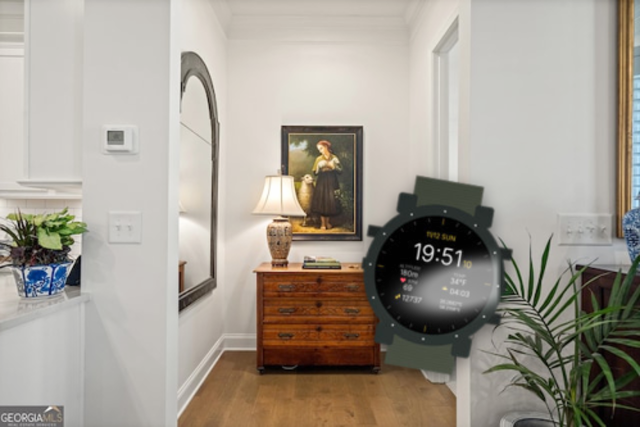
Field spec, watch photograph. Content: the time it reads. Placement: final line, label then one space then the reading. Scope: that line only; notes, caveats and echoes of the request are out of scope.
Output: 19:51
